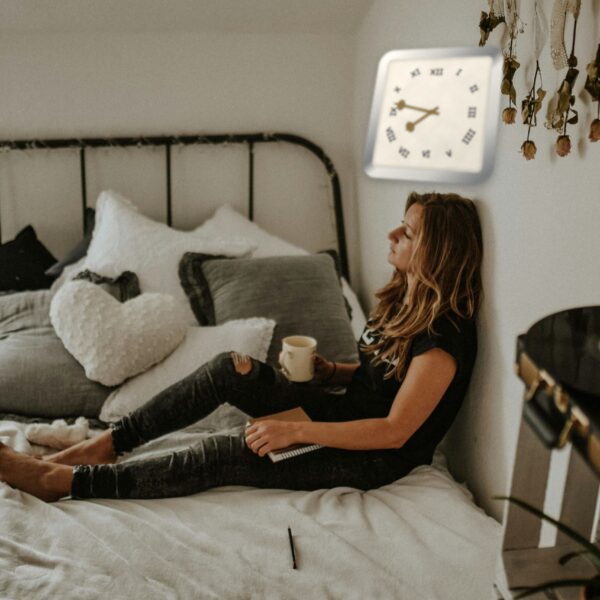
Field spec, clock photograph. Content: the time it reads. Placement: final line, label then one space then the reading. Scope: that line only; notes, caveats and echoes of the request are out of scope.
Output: 7:47
